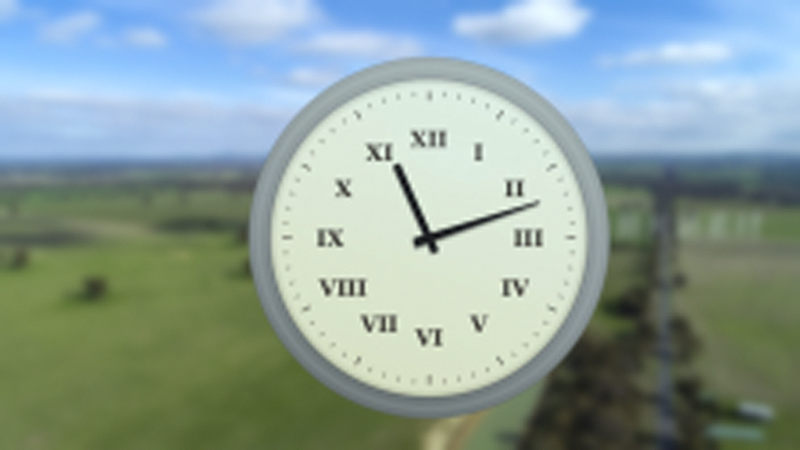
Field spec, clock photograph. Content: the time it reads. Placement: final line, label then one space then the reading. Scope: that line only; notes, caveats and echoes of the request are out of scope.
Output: 11:12
